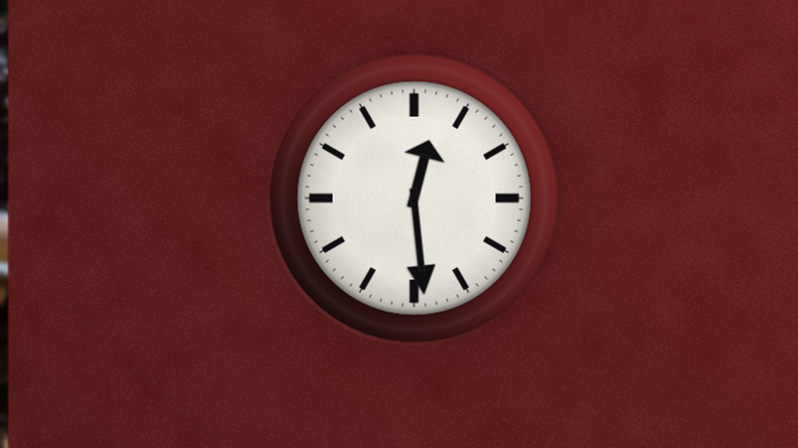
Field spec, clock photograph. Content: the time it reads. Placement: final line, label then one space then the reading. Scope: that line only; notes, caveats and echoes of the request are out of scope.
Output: 12:29
